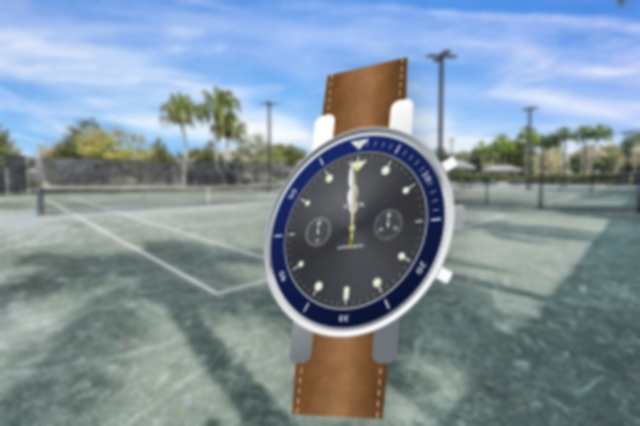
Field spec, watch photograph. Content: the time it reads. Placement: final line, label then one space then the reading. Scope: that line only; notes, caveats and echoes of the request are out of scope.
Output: 11:59
